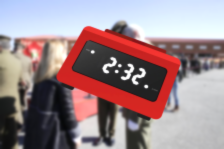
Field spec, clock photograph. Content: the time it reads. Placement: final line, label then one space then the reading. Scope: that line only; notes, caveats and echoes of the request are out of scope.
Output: 2:32
